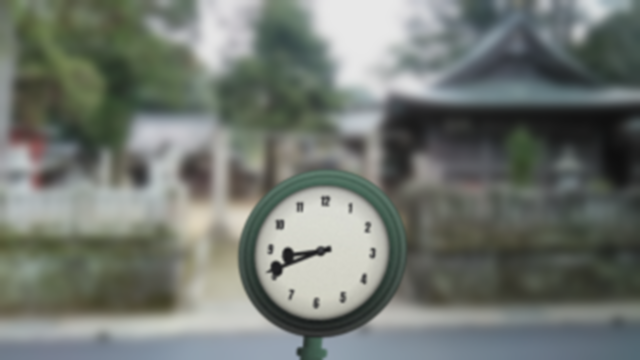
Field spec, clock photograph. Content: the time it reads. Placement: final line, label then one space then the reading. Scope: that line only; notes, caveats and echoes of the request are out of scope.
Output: 8:41
